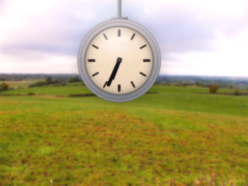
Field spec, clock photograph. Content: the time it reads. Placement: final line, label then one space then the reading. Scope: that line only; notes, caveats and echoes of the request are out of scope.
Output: 6:34
